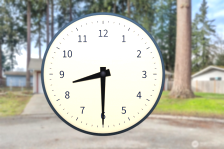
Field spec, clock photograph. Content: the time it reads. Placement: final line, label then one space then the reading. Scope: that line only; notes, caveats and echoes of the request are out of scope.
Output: 8:30
